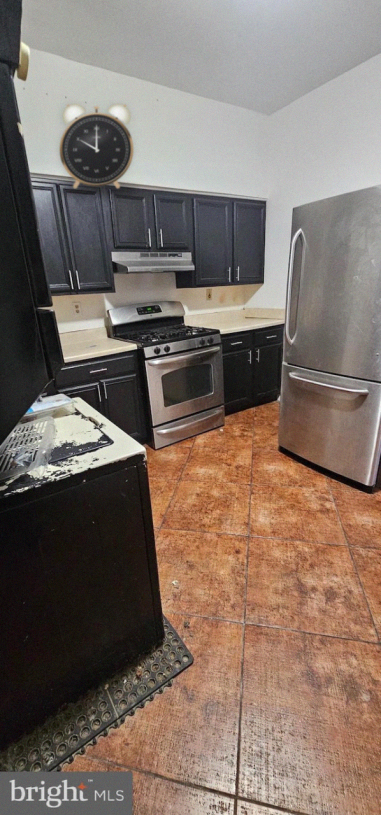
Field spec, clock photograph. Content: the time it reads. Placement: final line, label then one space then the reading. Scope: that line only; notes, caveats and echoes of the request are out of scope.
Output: 10:00
